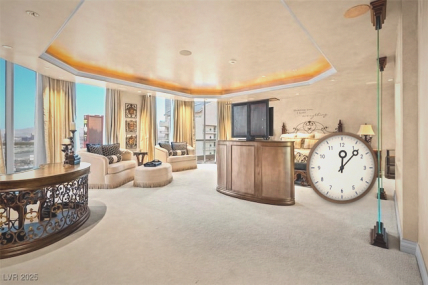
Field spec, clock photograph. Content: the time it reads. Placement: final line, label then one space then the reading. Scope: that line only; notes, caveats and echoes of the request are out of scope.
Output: 12:07
